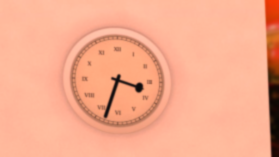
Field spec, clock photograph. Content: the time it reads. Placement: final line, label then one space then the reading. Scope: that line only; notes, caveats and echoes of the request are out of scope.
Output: 3:33
